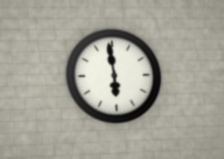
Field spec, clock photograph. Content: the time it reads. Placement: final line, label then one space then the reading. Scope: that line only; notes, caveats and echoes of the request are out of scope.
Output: 5:59
